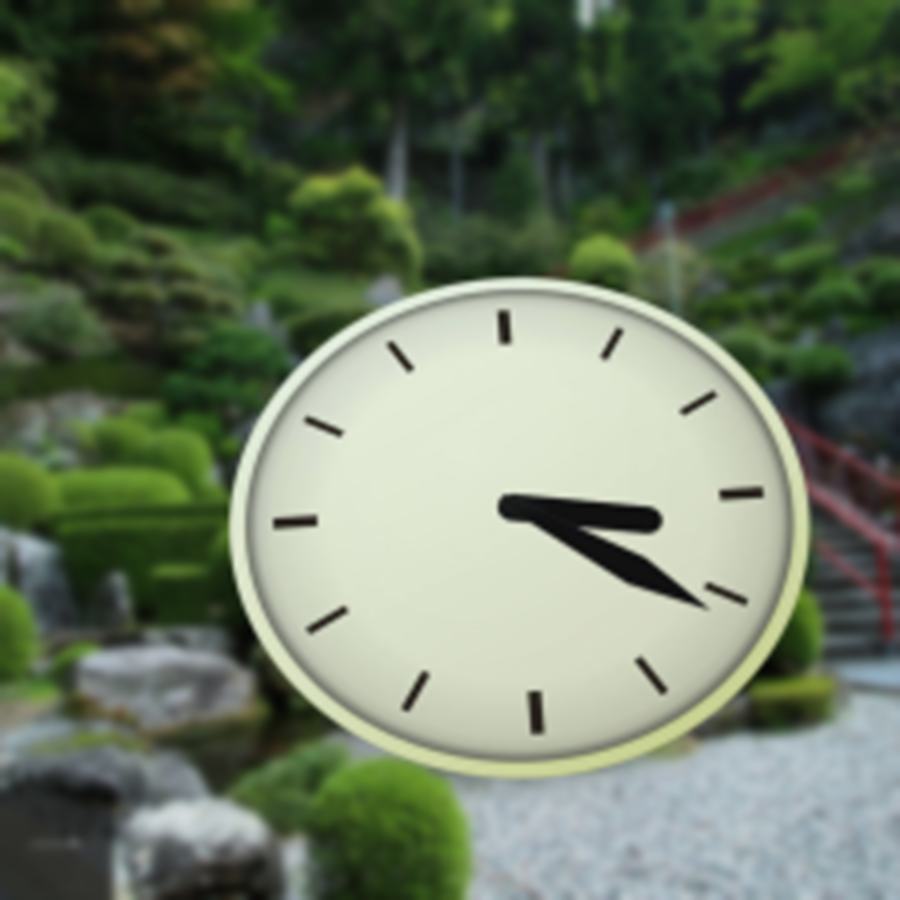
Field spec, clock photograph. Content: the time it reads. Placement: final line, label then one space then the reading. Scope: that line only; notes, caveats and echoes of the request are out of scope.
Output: 3:21
